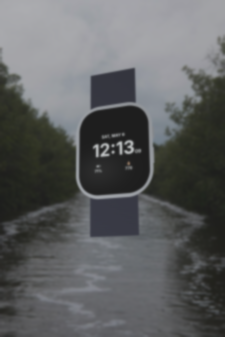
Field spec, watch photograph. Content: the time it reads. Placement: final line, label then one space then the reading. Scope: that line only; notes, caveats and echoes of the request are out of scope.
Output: 12:13
